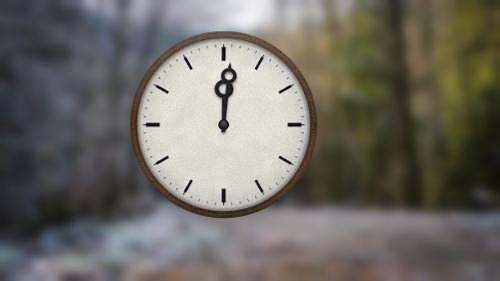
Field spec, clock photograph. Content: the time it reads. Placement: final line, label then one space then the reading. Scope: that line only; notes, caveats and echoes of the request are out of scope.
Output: 12:01
